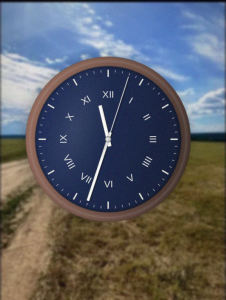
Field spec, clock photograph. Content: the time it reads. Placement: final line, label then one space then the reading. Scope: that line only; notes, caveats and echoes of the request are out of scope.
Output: 11:33:03
